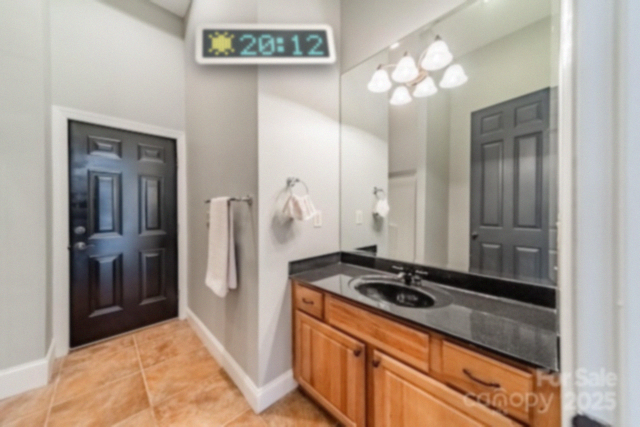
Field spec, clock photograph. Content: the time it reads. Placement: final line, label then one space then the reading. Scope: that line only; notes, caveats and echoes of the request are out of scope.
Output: 20:12
